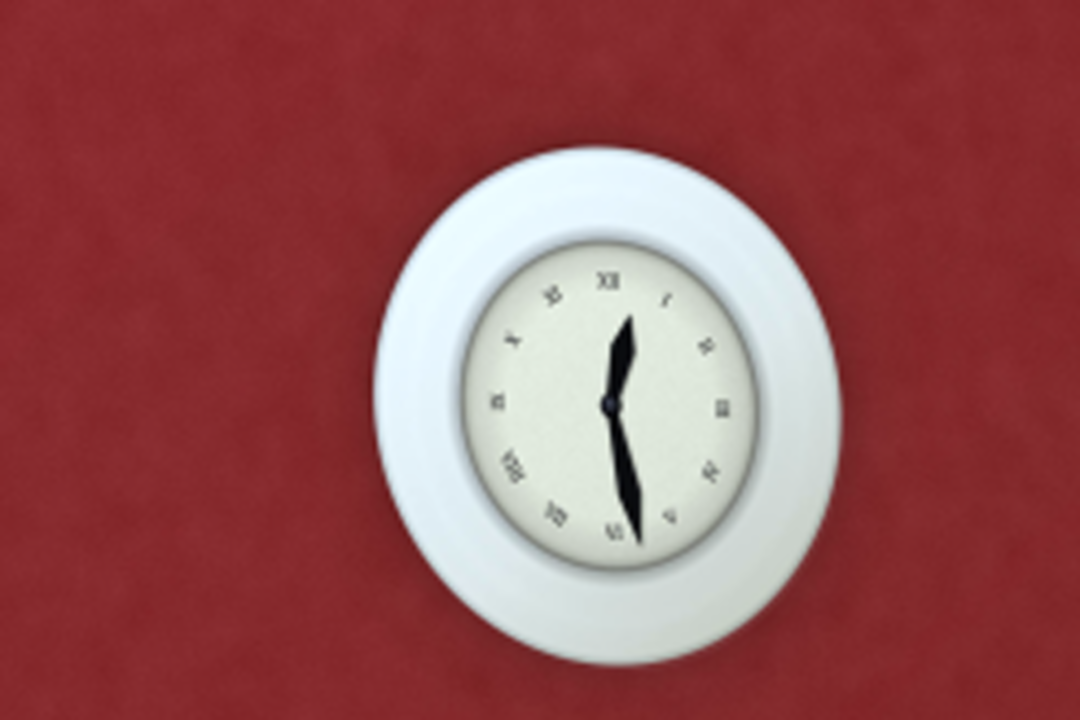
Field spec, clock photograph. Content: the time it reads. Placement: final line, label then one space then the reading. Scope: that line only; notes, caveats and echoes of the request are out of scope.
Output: 12:28
